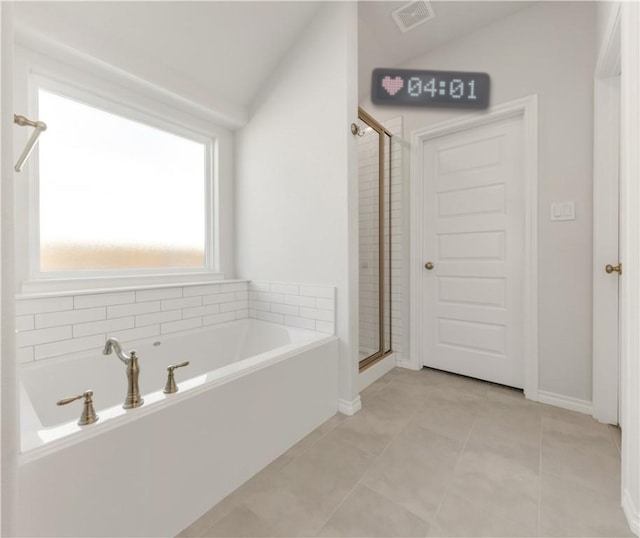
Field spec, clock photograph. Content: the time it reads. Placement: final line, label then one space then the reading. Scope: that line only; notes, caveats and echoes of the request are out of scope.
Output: 4:01
